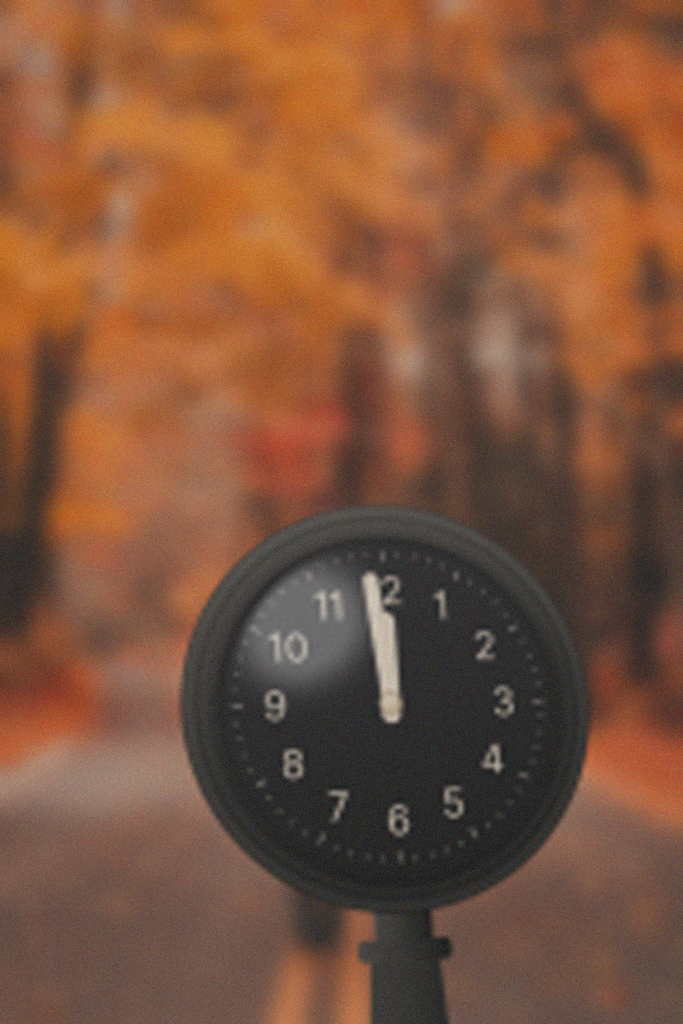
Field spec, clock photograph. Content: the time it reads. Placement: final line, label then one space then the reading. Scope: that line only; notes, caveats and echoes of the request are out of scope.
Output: 11:59
